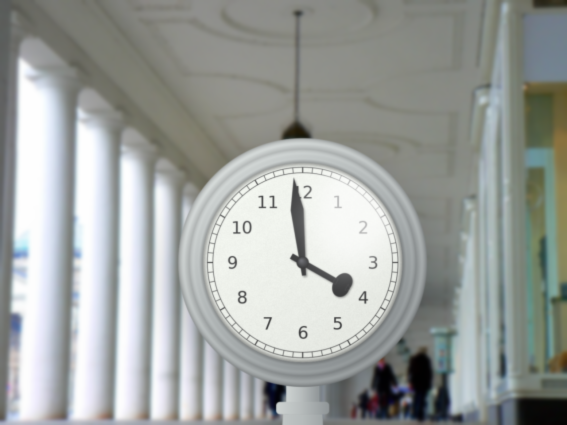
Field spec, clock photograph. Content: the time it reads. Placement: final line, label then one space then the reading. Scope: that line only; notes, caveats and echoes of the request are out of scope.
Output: 3:59
